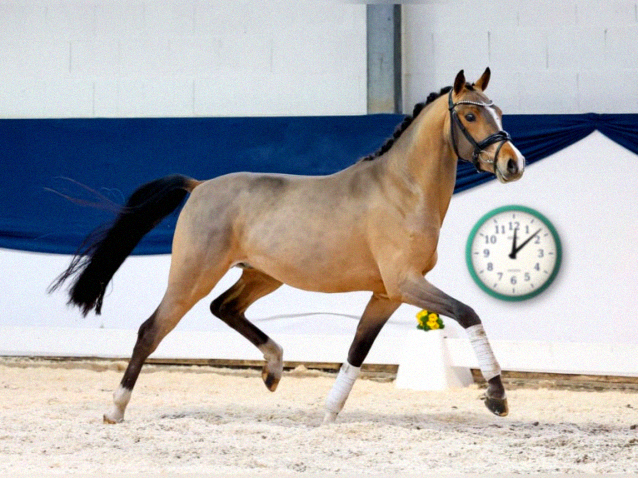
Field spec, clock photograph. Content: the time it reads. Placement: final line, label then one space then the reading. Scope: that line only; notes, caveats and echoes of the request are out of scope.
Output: 12:08
